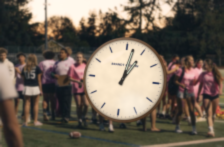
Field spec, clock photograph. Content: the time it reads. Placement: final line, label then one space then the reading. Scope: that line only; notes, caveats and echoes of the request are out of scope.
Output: 1:02
